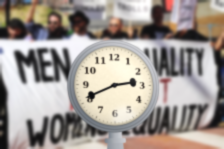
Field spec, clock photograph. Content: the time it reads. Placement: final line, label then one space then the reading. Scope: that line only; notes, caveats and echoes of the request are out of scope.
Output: 2:41
